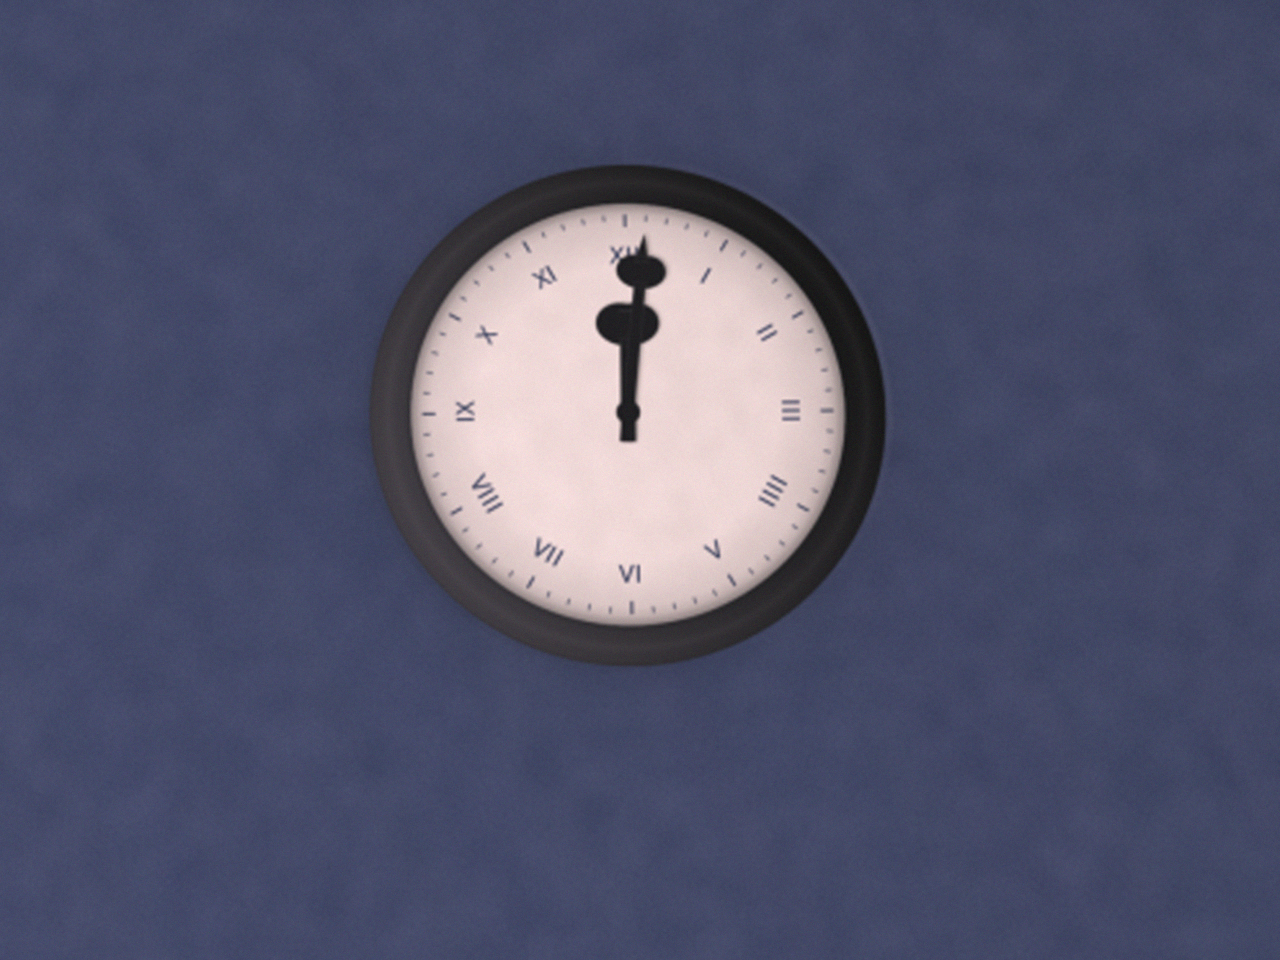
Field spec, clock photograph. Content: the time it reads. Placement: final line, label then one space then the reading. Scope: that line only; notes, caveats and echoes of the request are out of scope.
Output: 12:01
